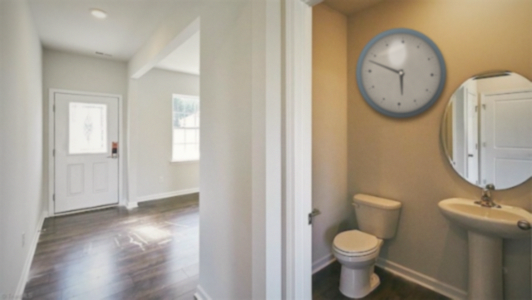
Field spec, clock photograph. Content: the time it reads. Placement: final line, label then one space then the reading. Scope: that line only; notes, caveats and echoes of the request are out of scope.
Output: 5:48
